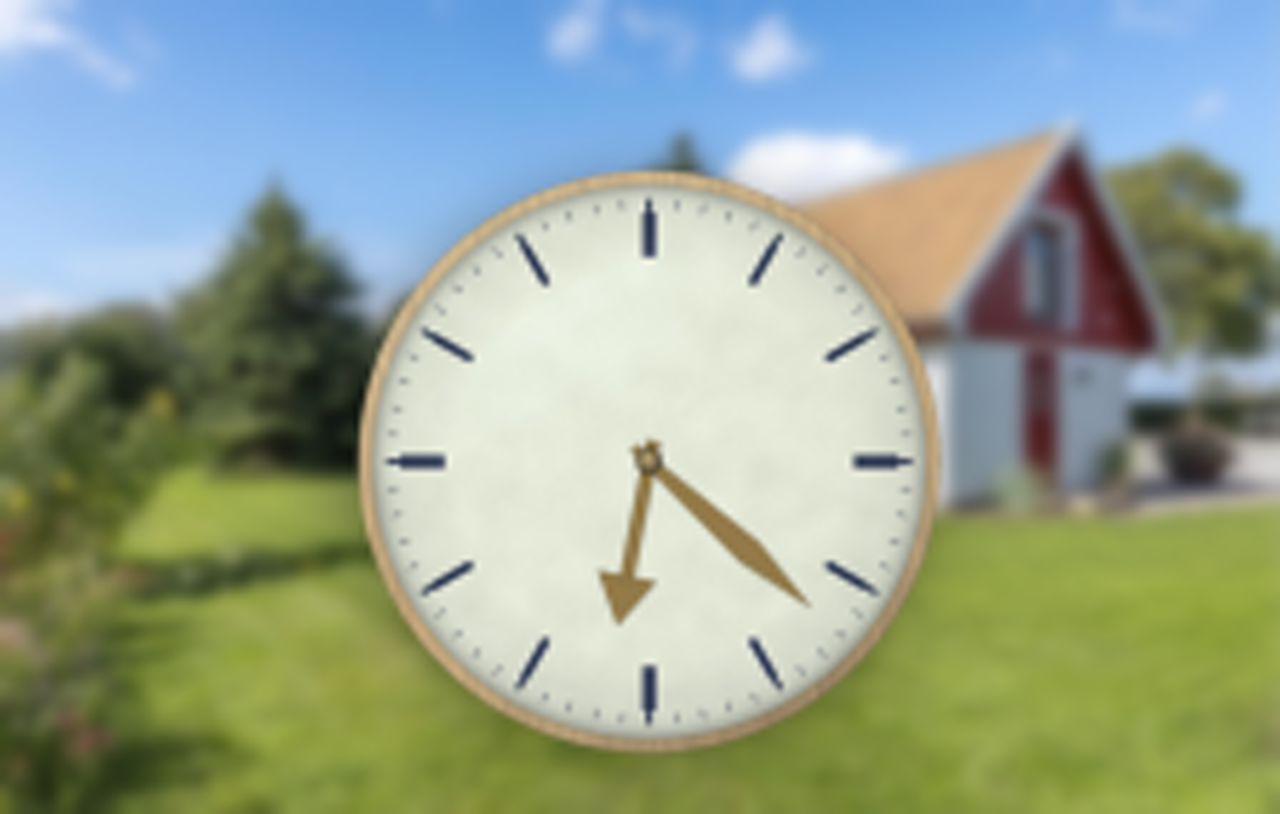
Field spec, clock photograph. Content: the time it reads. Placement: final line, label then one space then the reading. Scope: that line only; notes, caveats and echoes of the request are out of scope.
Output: 6:22
